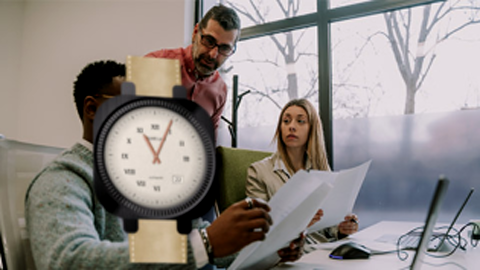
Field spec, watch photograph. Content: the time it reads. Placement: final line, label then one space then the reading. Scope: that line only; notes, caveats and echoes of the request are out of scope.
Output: 11:04
